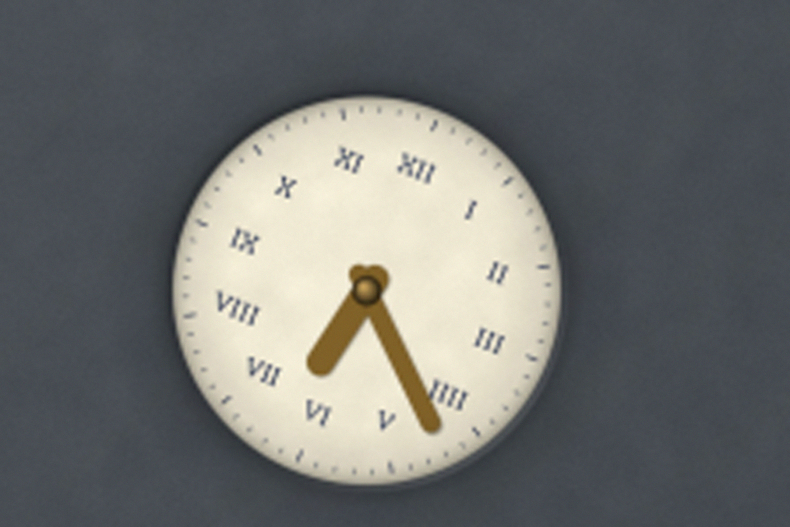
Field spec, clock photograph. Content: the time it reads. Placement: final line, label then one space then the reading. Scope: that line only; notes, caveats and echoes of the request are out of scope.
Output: 6:22
